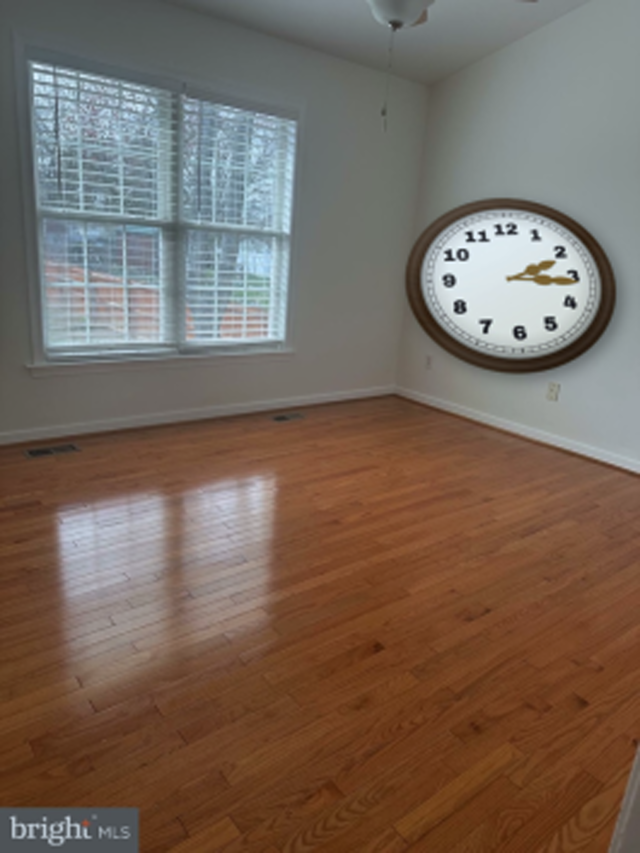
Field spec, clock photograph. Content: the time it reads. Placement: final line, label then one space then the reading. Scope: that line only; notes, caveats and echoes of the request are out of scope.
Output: 2:16
